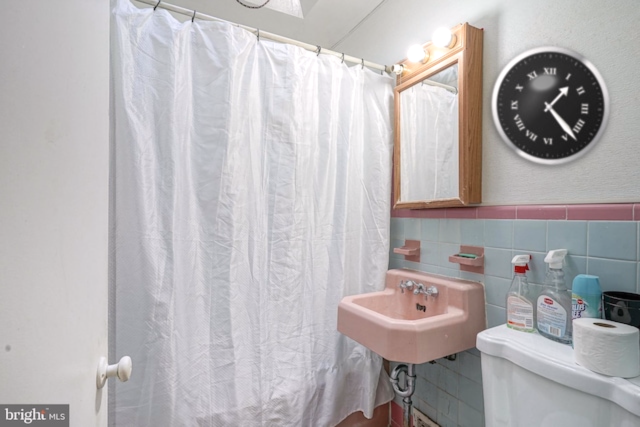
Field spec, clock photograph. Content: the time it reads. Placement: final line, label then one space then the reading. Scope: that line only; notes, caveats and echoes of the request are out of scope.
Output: 1:23
